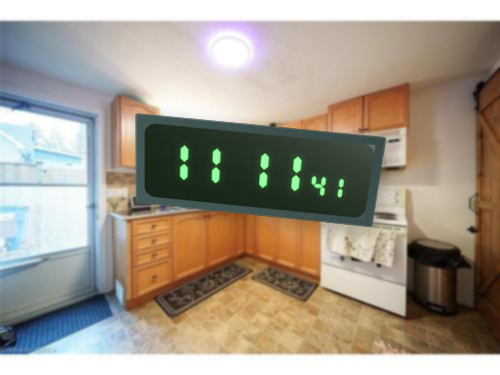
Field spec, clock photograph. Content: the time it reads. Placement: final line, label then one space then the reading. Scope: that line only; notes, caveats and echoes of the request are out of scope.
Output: 11:11:41
